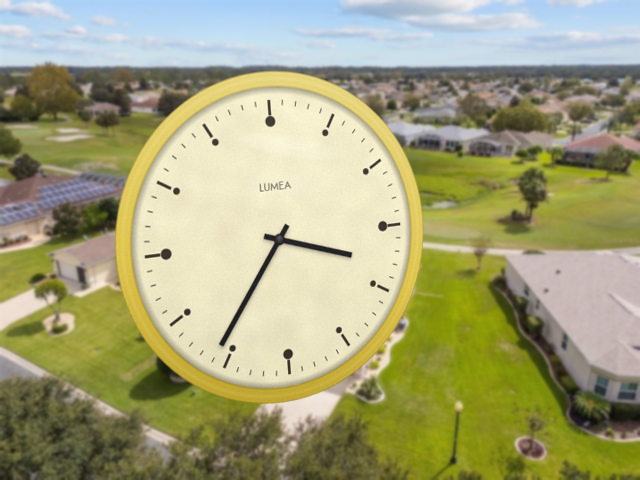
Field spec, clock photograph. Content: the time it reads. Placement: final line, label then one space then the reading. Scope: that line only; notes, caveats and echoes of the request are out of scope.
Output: 3:36
